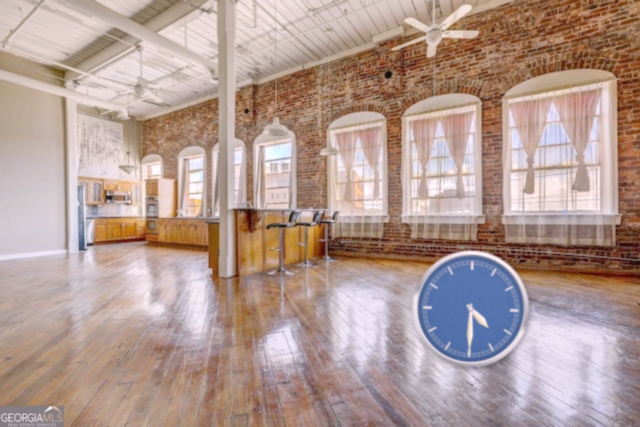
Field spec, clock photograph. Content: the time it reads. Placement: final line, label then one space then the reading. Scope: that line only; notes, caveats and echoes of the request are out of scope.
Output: 4:30
